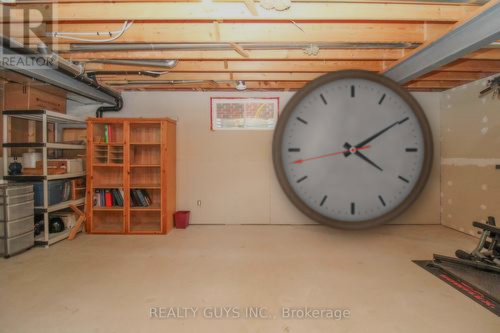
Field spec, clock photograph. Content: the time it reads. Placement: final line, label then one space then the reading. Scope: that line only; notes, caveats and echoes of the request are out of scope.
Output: 4:09:43
